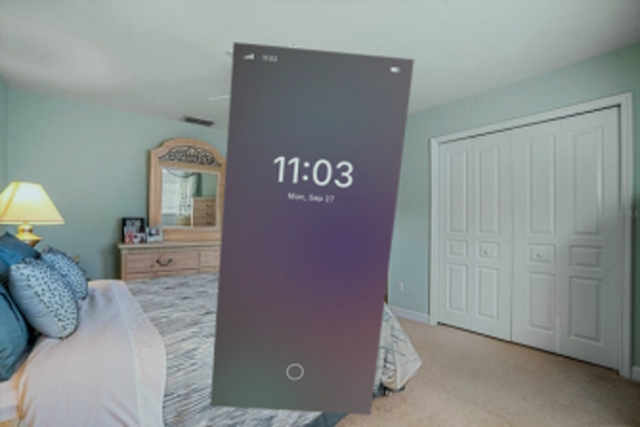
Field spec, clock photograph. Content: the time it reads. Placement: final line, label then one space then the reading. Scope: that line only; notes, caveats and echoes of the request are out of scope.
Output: 11:03
